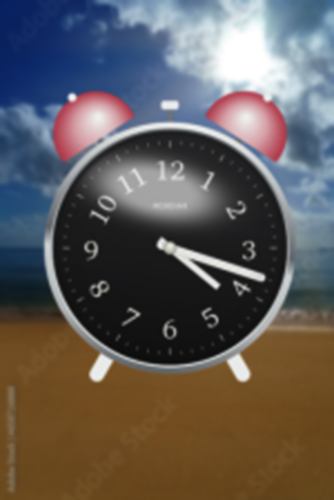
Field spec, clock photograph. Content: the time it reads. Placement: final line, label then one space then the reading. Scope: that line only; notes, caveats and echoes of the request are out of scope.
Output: 4:18
